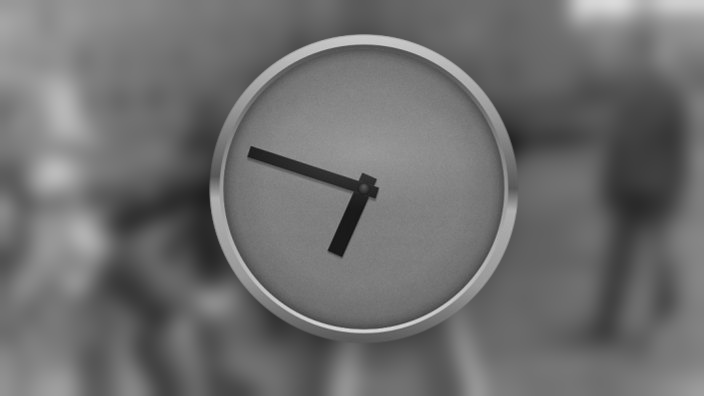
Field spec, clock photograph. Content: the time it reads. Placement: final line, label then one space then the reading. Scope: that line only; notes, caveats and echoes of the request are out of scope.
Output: 6:48
